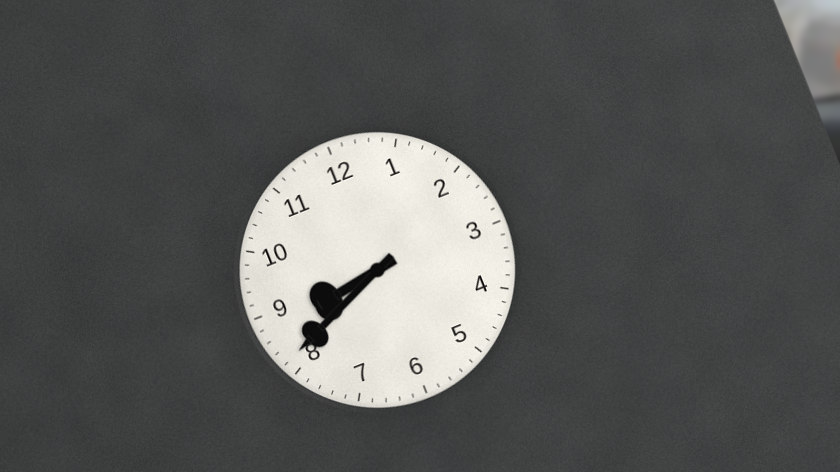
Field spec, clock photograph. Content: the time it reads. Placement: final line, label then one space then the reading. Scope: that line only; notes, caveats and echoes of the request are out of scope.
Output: 8:41
